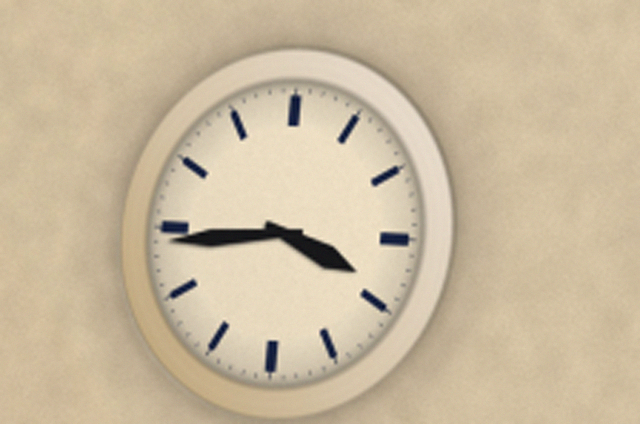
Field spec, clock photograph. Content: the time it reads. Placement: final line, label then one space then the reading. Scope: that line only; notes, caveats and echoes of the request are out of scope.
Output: 3:44
